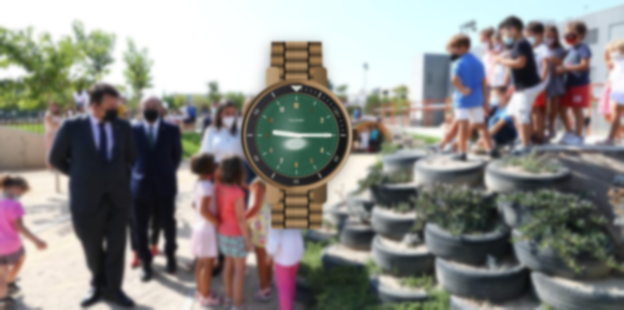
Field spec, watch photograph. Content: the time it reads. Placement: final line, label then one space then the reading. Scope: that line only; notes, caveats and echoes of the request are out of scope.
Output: 9:15
